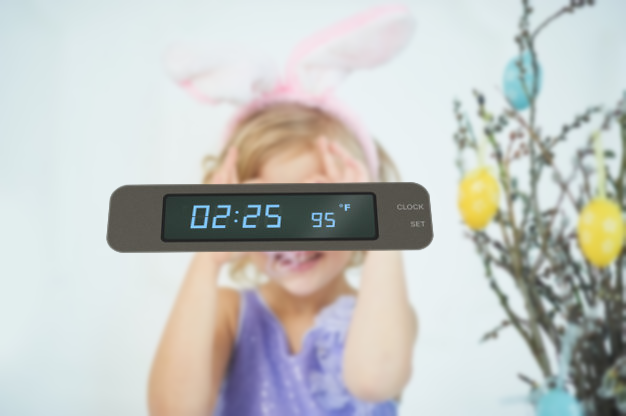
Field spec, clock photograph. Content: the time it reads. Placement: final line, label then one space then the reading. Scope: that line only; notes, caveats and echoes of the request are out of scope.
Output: 2:25
